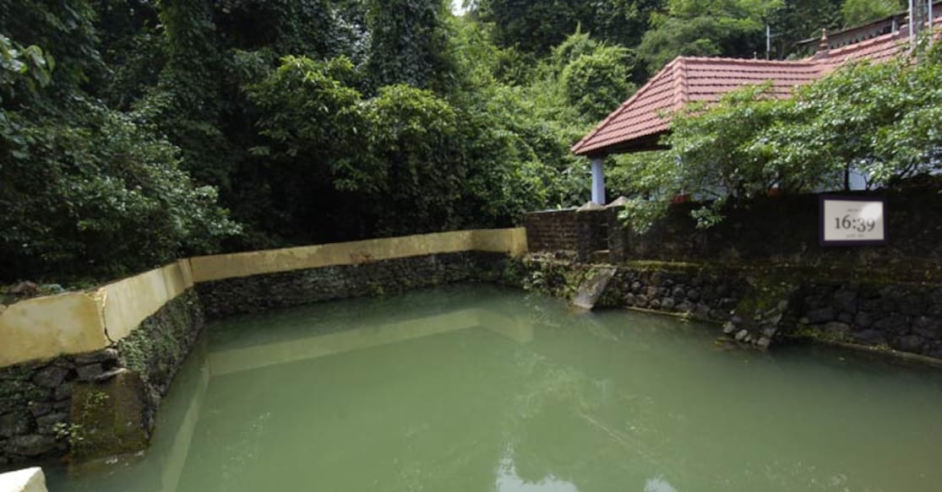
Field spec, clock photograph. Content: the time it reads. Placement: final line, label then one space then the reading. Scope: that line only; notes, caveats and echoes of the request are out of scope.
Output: 16:39
